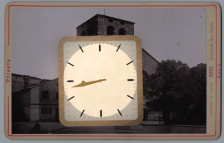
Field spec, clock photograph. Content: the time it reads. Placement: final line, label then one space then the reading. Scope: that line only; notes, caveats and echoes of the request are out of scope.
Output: 8:43
